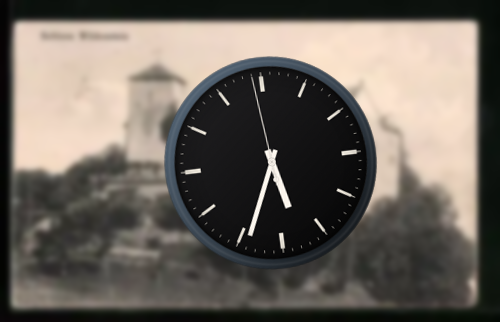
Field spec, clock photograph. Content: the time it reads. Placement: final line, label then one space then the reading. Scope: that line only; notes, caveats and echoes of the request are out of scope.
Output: 5:33:59
